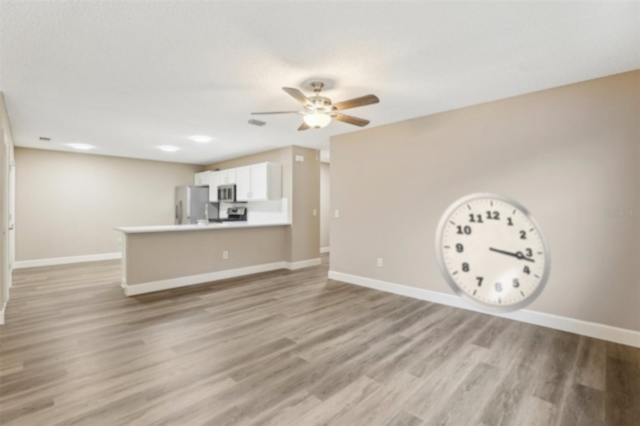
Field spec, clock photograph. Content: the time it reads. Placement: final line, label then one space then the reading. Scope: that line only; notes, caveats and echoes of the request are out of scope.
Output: 3:17
